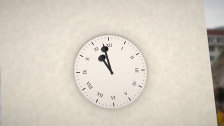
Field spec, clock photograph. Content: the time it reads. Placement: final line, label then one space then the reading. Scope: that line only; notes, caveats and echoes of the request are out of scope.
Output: 10:58
